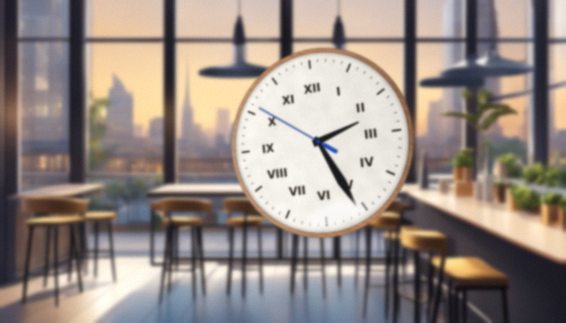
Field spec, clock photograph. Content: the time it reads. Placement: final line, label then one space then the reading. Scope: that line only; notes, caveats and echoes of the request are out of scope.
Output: 2:25:51
